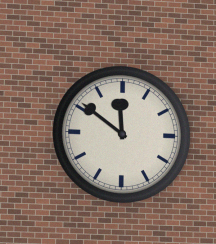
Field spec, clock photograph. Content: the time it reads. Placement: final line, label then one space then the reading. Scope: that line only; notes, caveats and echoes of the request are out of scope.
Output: 11:51
